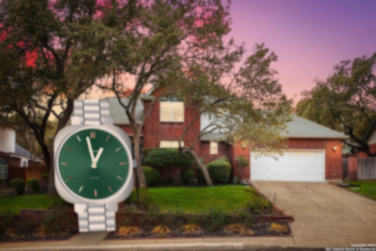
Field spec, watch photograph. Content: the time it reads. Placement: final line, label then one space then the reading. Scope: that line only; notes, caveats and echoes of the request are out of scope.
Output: 12:58
